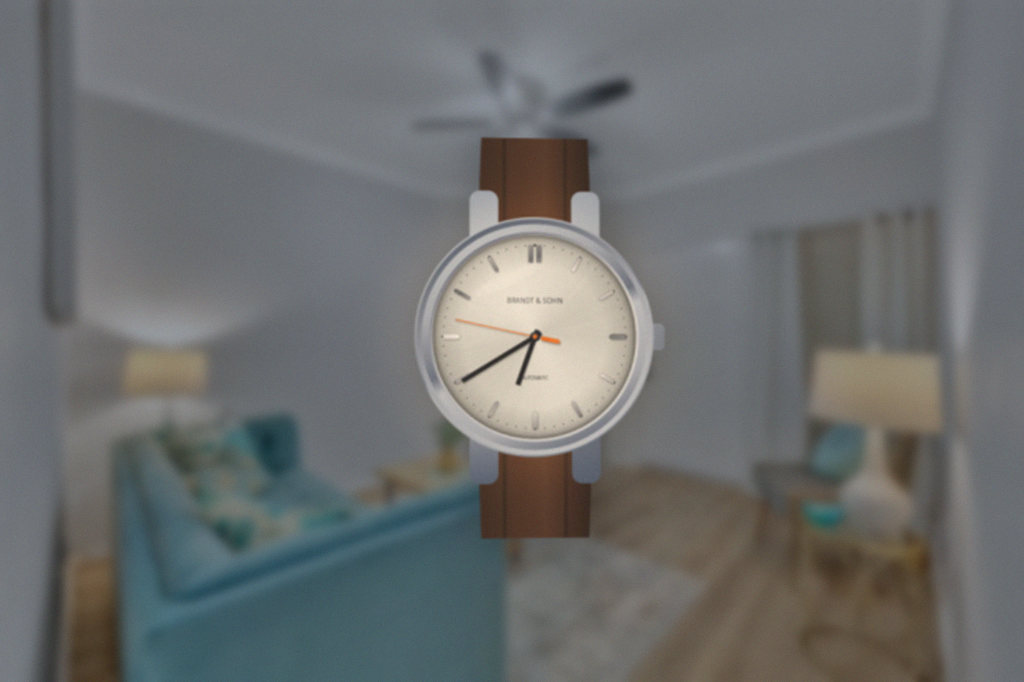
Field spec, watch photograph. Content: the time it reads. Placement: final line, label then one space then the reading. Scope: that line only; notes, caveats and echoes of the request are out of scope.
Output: 6:39:47
